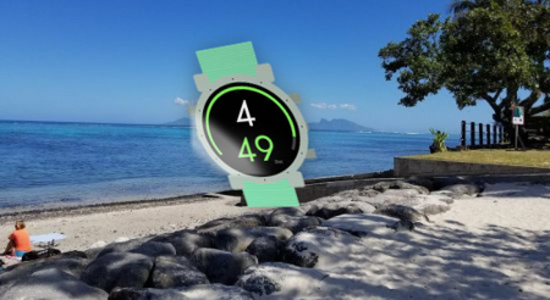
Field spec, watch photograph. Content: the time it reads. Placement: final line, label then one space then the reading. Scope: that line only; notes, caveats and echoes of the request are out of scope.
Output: 4:49
